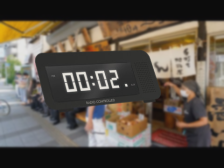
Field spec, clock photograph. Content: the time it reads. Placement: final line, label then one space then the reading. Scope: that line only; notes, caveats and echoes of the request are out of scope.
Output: 0:02
